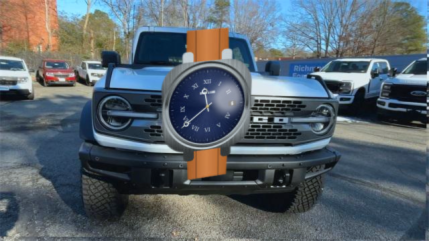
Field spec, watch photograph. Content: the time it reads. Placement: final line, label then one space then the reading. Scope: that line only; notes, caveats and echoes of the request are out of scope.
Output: 11:39
